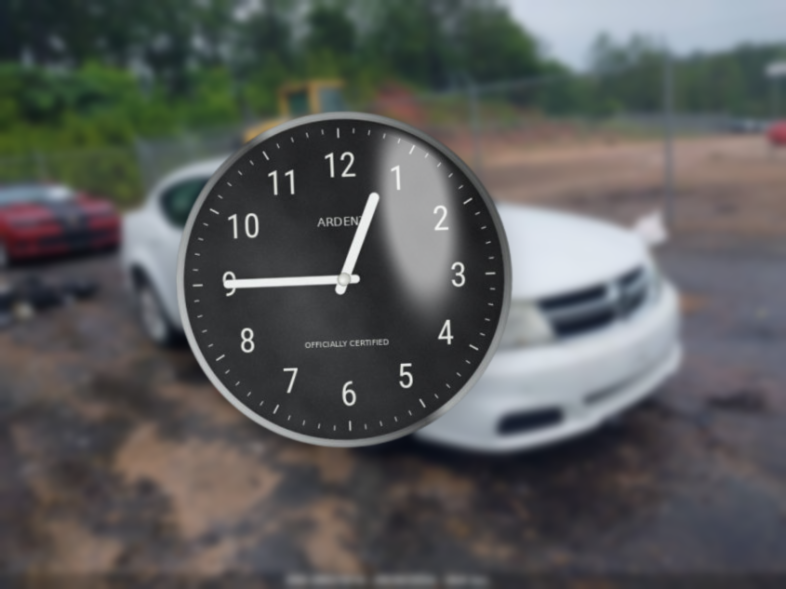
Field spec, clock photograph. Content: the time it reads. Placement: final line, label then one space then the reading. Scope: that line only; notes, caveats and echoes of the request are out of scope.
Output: 12:45
